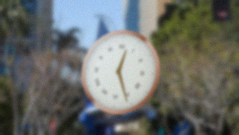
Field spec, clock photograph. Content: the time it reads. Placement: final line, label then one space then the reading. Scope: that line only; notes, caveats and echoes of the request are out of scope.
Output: 12:26
